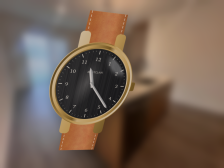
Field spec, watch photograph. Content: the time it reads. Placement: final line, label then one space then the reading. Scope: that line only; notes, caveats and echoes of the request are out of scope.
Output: 11:23
